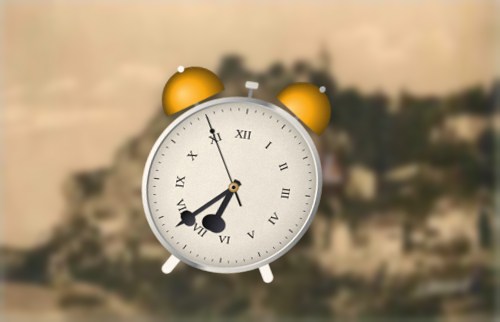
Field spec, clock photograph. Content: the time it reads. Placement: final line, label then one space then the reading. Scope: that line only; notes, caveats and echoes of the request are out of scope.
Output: 6:37:55
